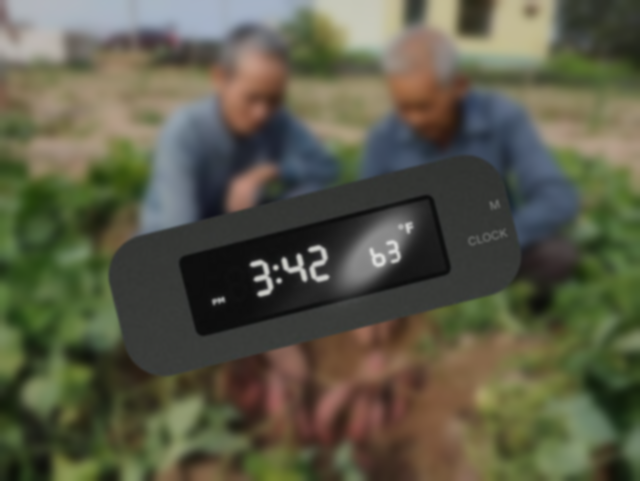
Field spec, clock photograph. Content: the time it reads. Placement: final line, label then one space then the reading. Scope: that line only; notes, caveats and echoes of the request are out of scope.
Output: 3:42
